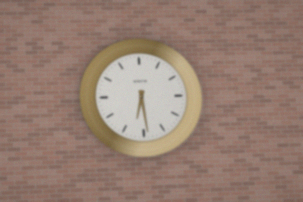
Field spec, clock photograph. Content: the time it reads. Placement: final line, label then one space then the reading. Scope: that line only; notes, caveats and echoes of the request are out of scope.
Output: 6:29
